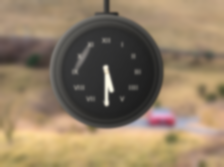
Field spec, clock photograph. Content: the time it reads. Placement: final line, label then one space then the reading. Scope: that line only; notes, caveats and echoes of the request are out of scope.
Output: 5:30
